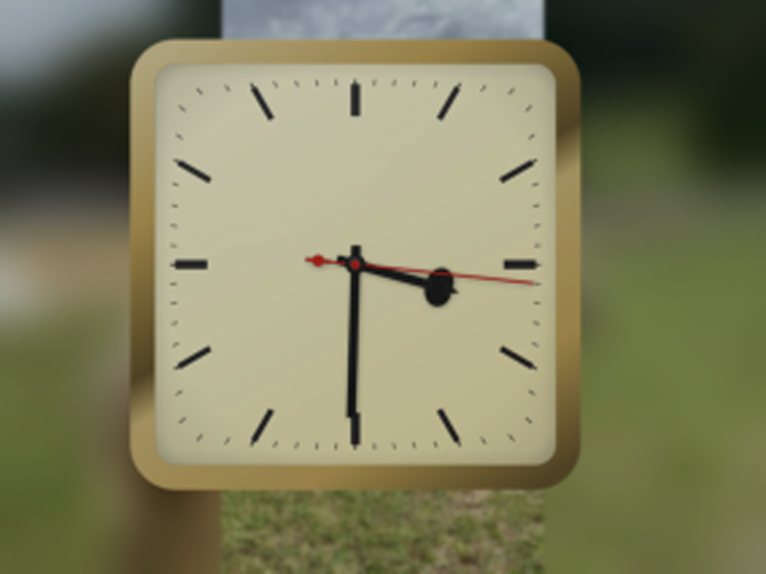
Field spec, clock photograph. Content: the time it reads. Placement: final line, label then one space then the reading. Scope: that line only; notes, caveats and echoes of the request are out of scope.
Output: 3:30:16
